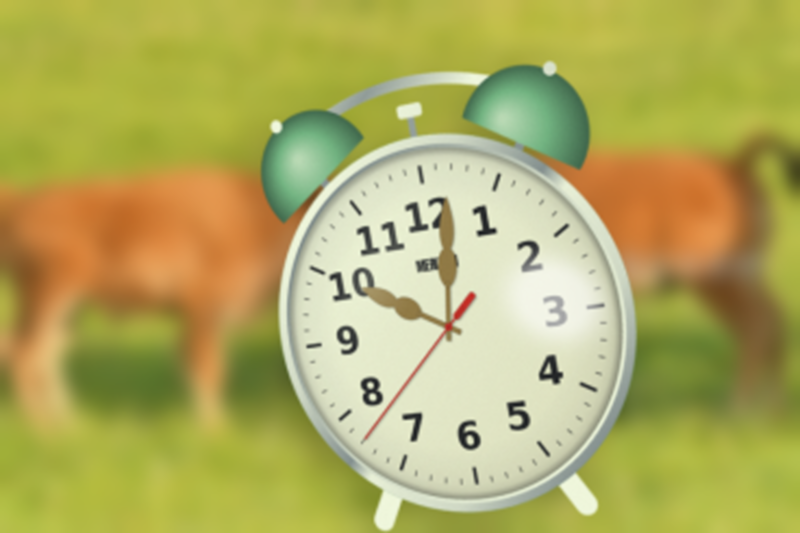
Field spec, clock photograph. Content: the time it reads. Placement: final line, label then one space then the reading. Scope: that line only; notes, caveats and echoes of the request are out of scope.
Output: 10:01:38
